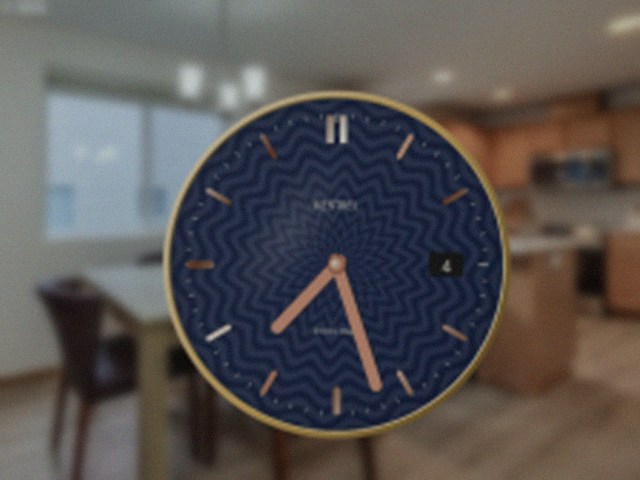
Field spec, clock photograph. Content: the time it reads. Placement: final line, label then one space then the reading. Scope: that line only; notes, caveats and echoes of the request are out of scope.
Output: 7:27
